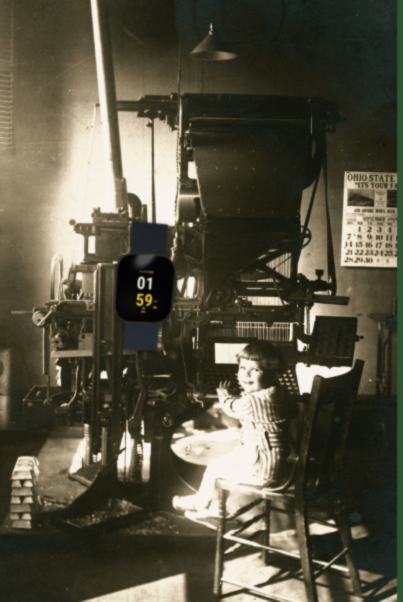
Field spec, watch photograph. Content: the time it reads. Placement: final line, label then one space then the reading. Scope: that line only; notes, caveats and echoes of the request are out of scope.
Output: 1:59
